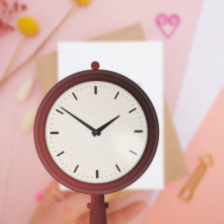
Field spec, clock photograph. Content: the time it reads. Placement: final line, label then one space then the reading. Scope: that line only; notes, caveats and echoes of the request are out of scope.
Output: 1:51
